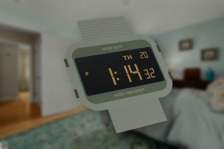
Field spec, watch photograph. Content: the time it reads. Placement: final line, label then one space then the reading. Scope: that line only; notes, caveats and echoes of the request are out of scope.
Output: 1:14:32
